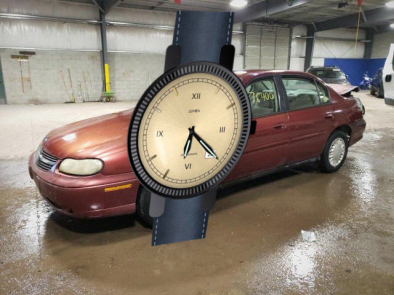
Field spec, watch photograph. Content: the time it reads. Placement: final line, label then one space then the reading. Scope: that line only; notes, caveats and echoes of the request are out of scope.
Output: 6:22
